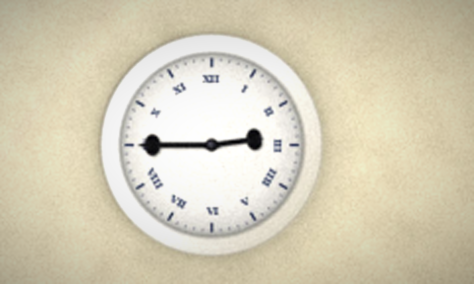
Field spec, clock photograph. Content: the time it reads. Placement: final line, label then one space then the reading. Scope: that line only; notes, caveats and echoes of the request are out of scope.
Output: 2:45
